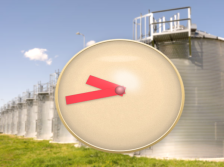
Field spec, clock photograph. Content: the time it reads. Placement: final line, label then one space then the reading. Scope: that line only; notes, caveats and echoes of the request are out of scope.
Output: 9:43
